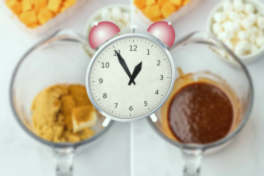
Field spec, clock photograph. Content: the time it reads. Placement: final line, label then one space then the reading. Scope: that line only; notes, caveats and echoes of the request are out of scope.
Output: 12:55
